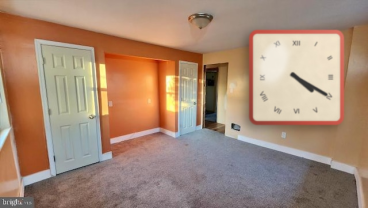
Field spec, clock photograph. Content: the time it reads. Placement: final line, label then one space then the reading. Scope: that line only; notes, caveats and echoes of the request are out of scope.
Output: 4:20
